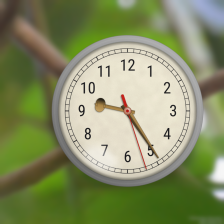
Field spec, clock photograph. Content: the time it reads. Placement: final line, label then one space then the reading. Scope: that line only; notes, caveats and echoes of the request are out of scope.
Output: 9:24:27
